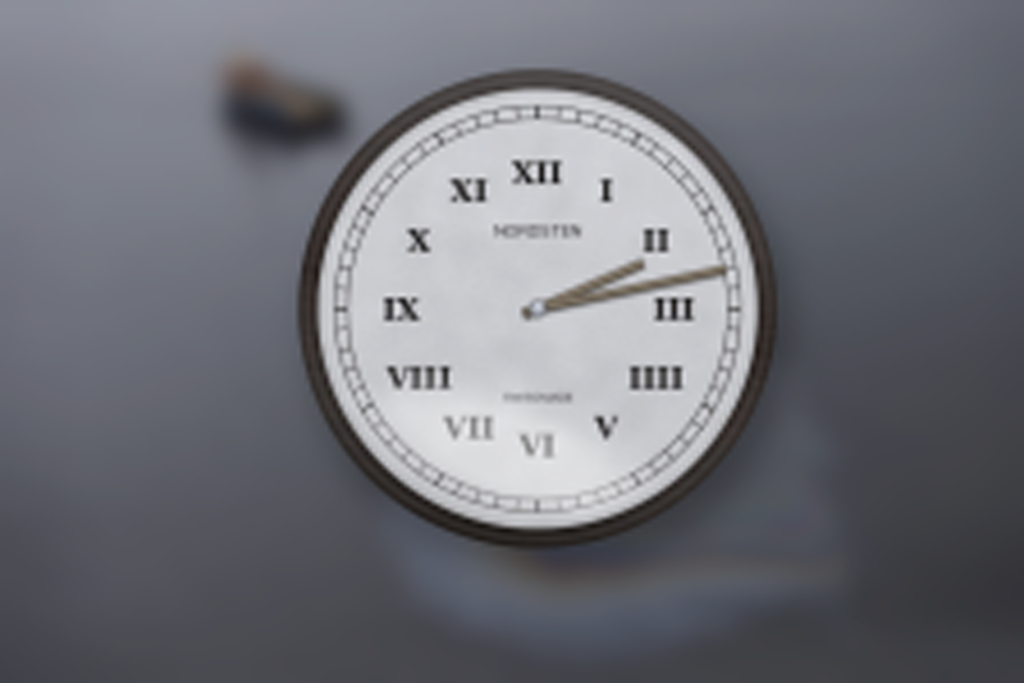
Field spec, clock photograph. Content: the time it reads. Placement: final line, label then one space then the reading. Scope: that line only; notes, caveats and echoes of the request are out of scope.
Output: 2:13
